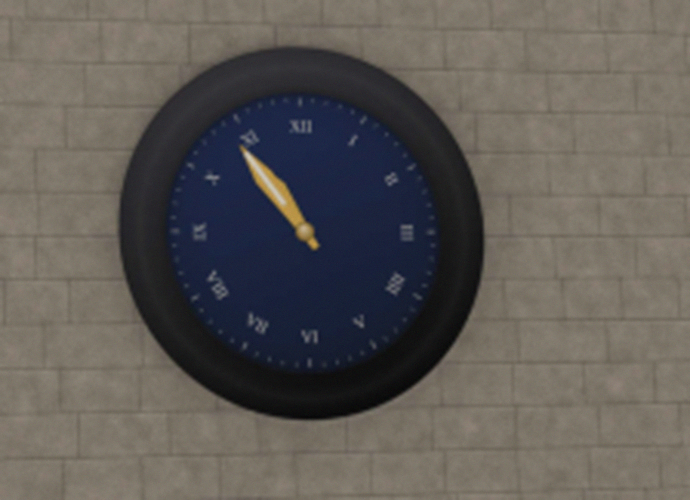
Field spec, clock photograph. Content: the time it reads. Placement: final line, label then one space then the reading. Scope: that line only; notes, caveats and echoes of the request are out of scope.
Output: 10:54
